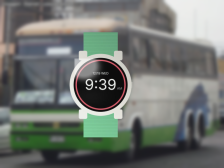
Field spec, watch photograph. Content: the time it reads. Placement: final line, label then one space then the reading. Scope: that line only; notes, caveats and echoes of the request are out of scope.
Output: 9:39
